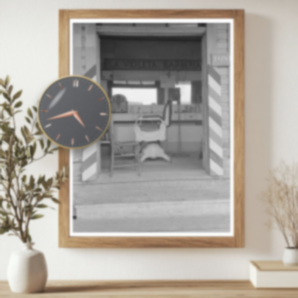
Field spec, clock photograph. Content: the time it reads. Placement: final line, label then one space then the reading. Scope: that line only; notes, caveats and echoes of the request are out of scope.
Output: 4:42
